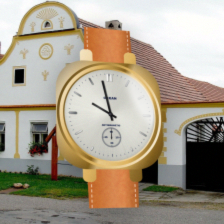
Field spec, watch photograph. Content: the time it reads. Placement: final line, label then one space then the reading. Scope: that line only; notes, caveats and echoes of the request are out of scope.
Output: 9:58
